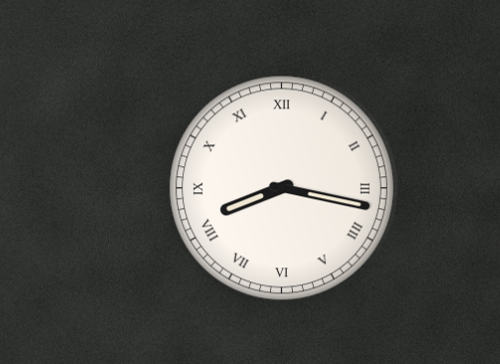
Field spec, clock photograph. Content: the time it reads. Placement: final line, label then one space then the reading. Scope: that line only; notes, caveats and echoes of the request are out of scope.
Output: 8:17
